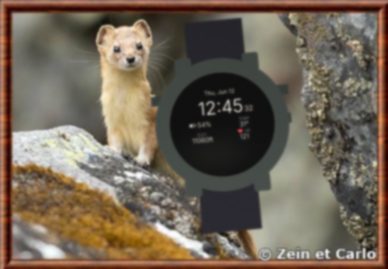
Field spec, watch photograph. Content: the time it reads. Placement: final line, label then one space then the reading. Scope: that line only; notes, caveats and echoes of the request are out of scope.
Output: 12:45
